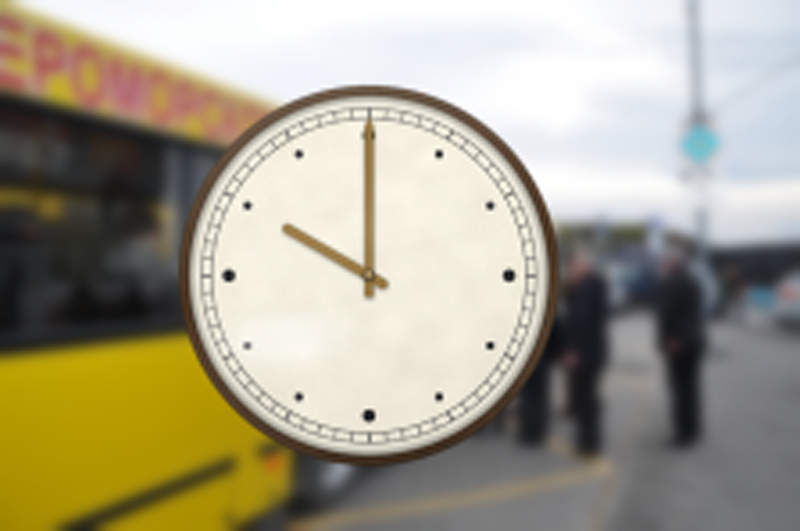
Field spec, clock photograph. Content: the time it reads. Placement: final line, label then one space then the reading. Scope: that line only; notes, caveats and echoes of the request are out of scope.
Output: 10:00
